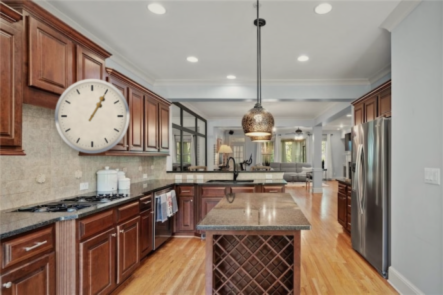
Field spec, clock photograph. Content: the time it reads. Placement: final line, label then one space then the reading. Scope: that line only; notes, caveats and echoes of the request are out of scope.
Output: 1:05
